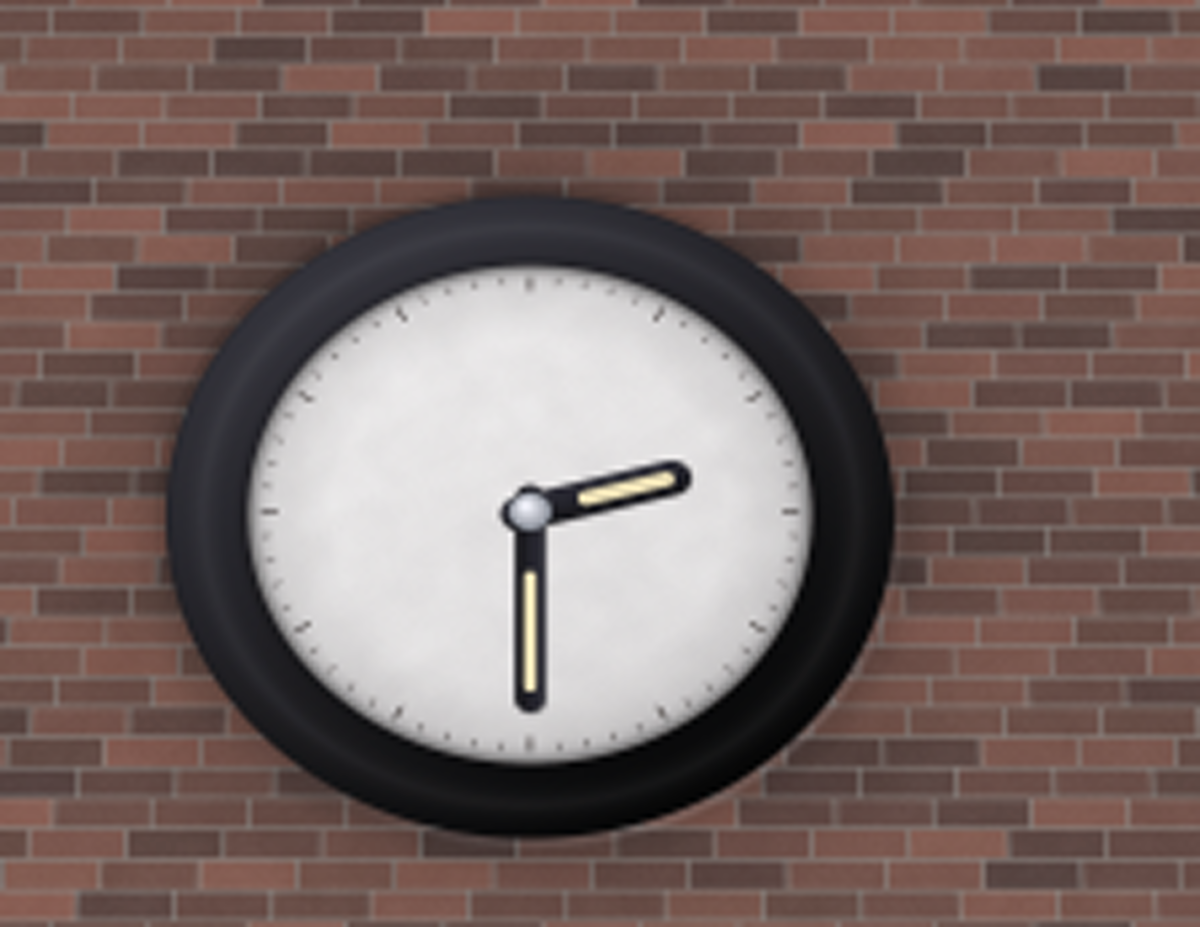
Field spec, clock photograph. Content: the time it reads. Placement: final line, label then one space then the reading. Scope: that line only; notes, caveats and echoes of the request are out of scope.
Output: 2:30
